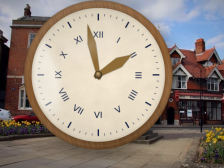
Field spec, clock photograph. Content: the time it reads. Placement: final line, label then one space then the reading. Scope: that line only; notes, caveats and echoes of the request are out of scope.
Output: 1:58
